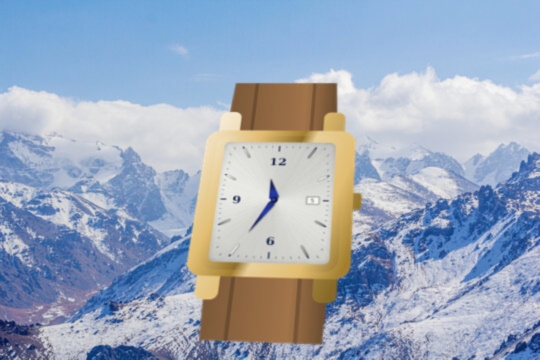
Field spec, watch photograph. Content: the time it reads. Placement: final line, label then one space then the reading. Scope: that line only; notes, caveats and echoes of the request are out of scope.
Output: 11:35
